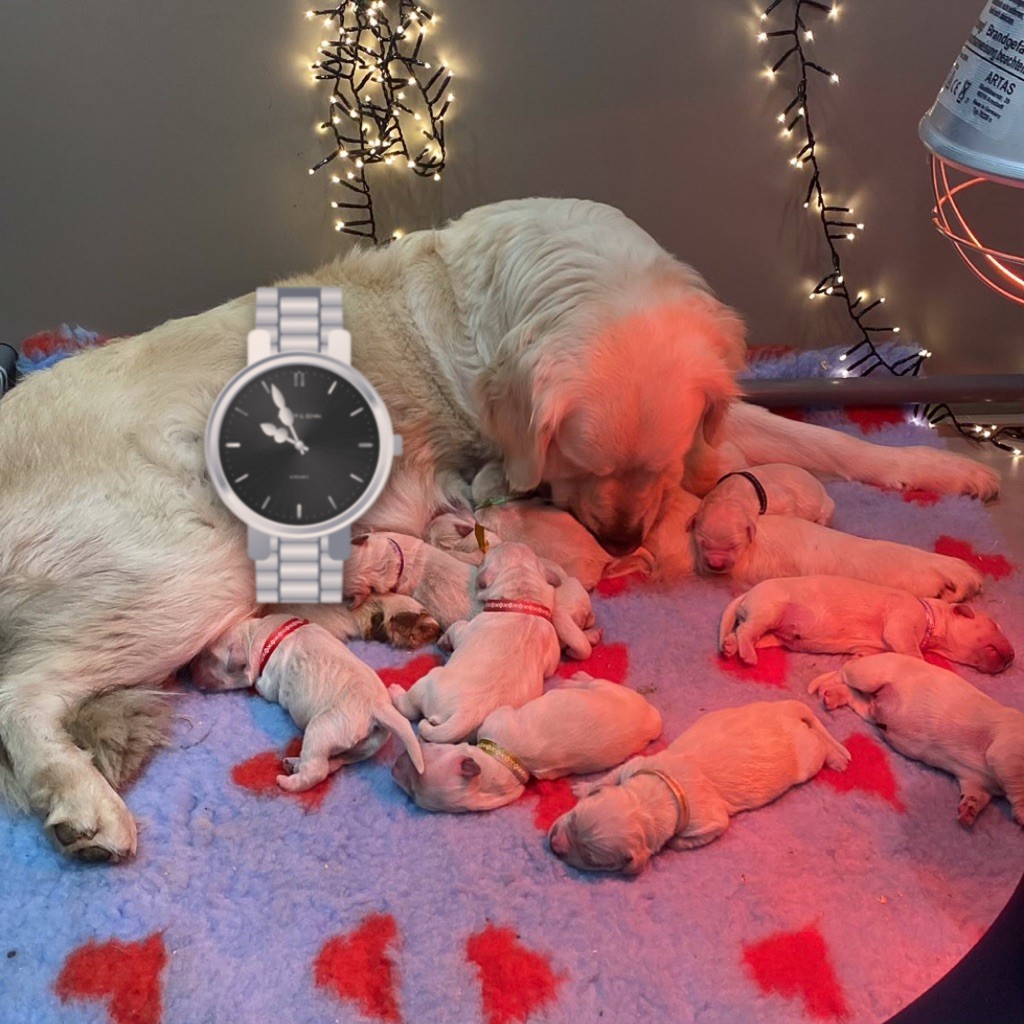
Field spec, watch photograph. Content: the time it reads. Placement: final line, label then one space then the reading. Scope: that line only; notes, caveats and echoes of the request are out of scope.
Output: 9:56
